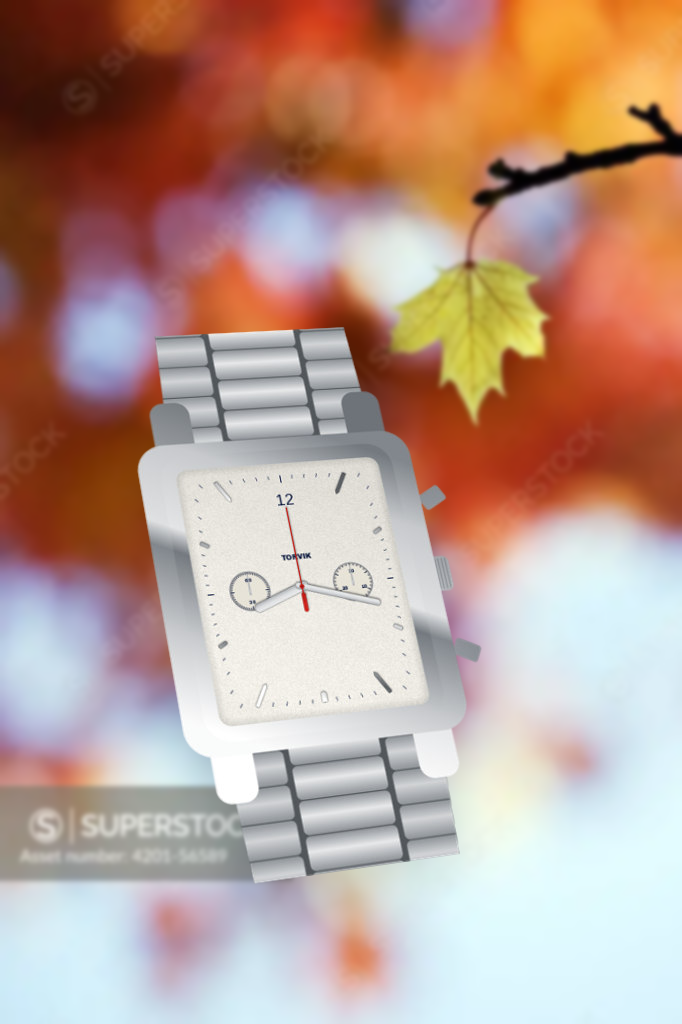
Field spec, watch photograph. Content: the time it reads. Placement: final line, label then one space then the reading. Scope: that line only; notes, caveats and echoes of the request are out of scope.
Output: 8:18
